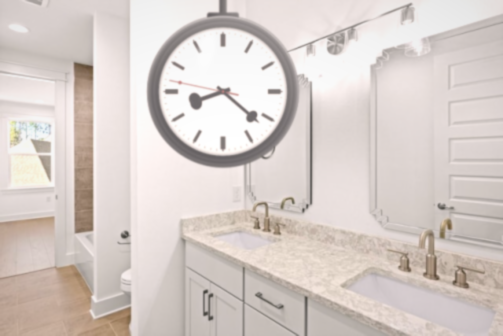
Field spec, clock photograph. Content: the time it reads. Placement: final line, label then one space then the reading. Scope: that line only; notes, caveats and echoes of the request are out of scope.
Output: 8:21:47
